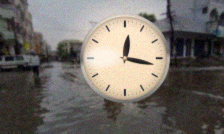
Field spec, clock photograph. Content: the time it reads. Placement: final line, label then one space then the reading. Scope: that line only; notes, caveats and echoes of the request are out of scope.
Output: 12:17
